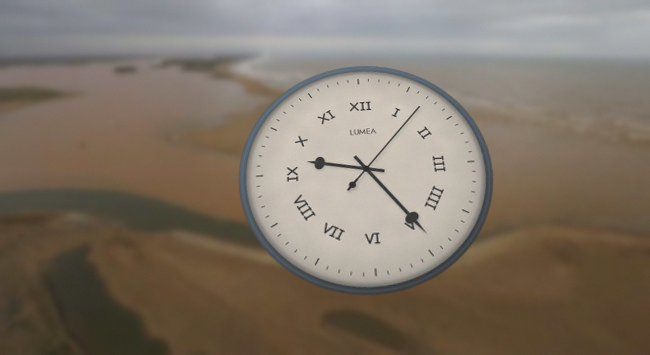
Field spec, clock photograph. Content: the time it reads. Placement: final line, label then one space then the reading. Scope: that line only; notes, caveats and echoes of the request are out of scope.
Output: 9:24:07
